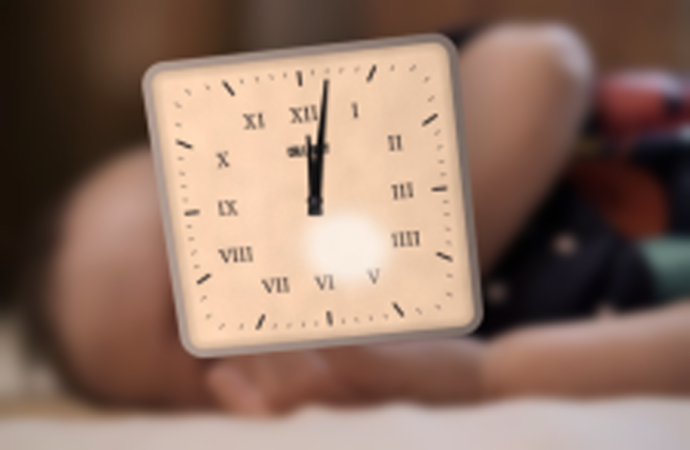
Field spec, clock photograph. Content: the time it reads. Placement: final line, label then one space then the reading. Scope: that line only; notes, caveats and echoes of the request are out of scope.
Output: 12:02
